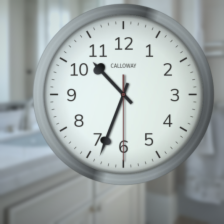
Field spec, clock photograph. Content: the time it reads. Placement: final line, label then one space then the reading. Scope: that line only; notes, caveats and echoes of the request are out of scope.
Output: 10:33:30
